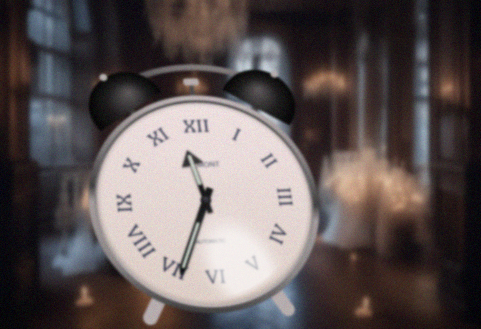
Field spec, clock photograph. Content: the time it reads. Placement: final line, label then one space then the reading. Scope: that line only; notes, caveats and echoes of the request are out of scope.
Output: 11:34
